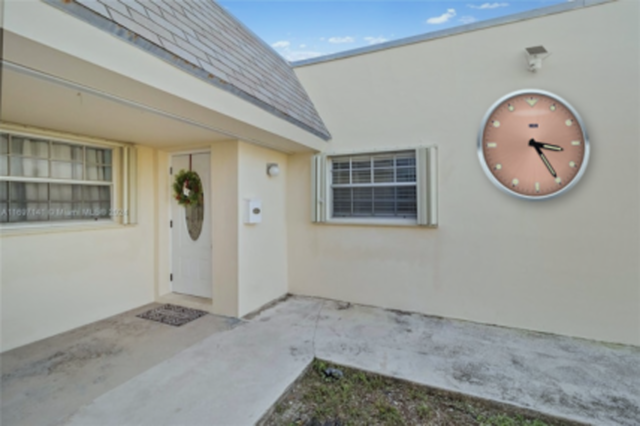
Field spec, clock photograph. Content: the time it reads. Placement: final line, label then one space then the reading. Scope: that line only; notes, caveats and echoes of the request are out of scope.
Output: 3:25
